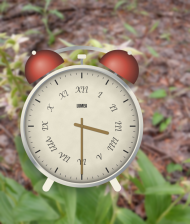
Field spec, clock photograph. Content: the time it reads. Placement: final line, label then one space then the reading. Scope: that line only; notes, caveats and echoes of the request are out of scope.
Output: 3:30
